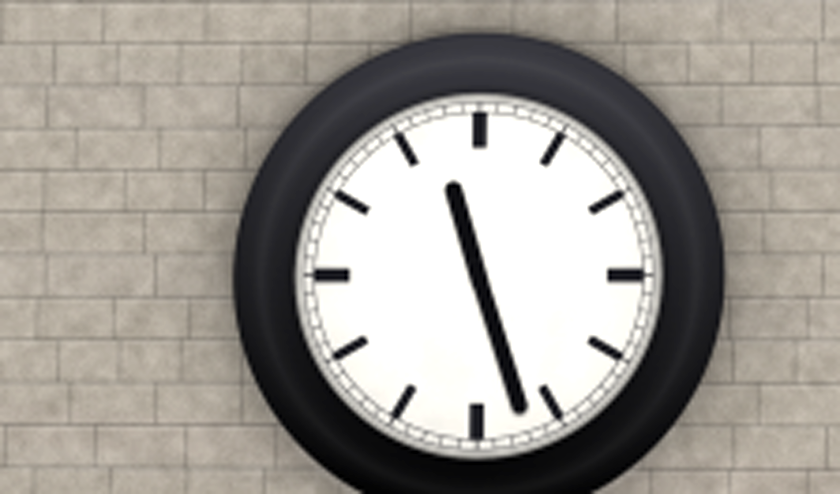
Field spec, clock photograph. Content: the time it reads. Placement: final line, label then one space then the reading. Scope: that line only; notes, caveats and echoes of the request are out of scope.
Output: 11:27
